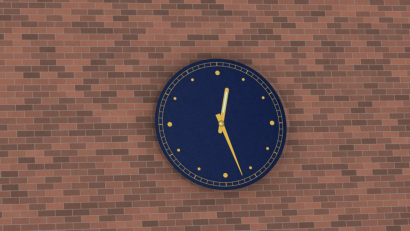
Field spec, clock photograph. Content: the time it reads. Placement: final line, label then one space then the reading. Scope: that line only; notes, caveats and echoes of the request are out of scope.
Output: 12:27
